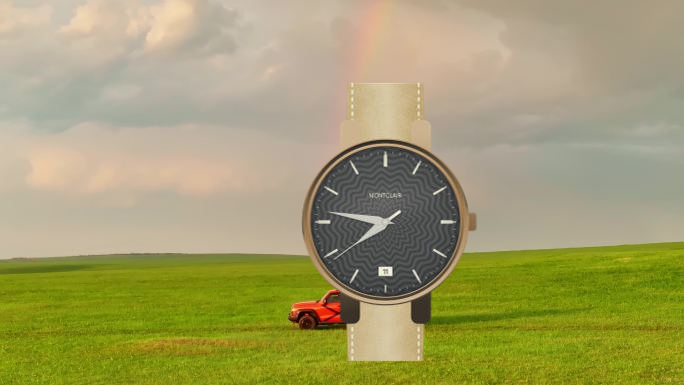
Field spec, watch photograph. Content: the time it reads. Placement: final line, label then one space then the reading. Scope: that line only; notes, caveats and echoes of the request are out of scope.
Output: 7:46:39
